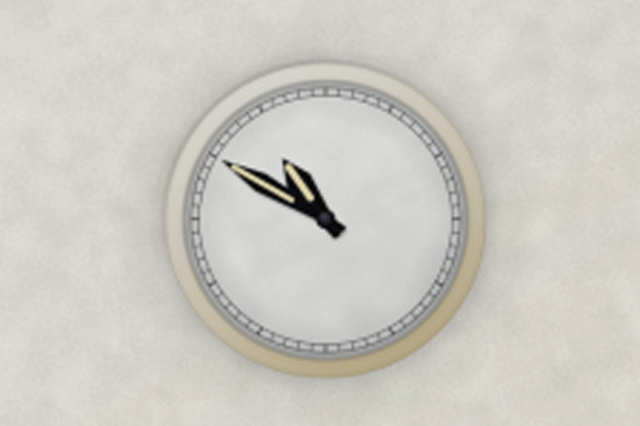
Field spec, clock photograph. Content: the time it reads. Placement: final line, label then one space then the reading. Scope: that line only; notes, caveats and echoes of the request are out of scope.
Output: 10:50
